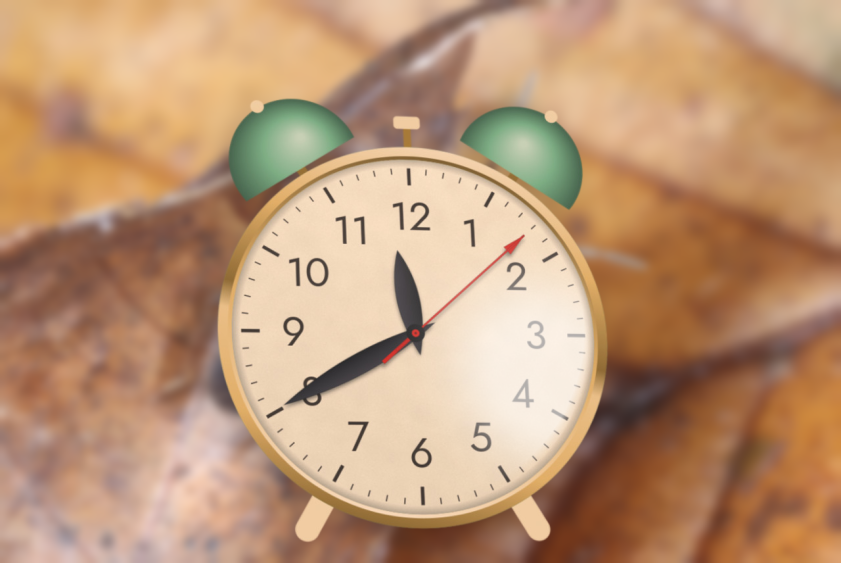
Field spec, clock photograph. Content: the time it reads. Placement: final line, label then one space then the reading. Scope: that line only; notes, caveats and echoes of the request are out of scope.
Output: 11:40:08
